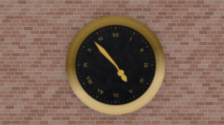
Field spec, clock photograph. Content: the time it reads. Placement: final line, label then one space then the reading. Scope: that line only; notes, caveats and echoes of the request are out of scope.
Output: 4:53
